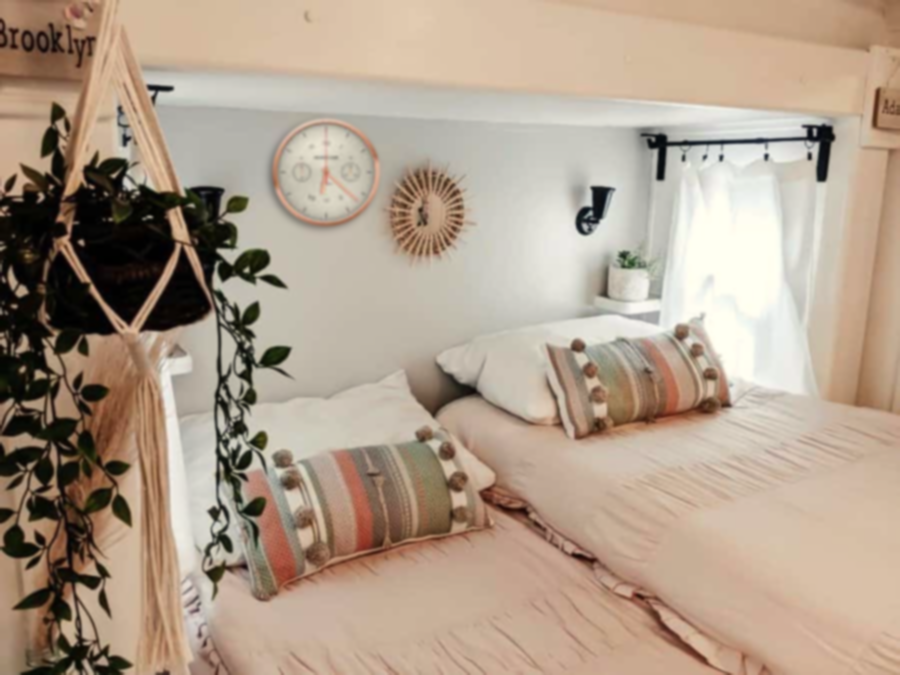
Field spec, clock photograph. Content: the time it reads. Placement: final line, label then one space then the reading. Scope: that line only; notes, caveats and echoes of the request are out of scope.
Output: 6:22
